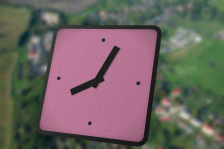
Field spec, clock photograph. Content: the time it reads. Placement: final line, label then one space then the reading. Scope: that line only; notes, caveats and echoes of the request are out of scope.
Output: 8:04
